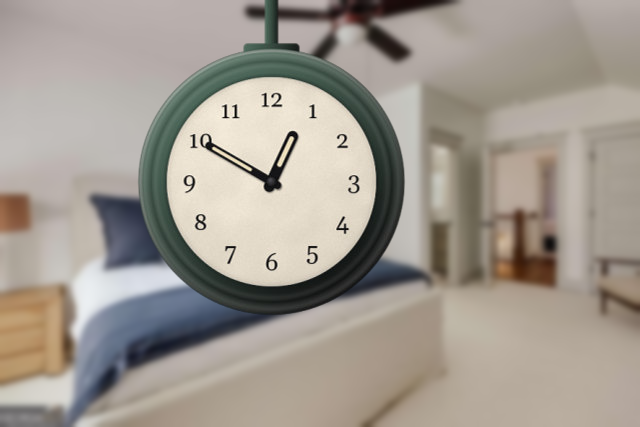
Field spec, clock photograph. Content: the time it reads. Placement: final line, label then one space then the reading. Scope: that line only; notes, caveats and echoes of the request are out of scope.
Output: 12:50
